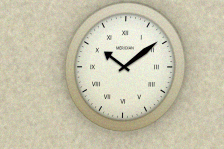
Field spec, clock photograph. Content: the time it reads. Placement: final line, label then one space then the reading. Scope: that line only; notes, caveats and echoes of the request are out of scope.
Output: 10:09
